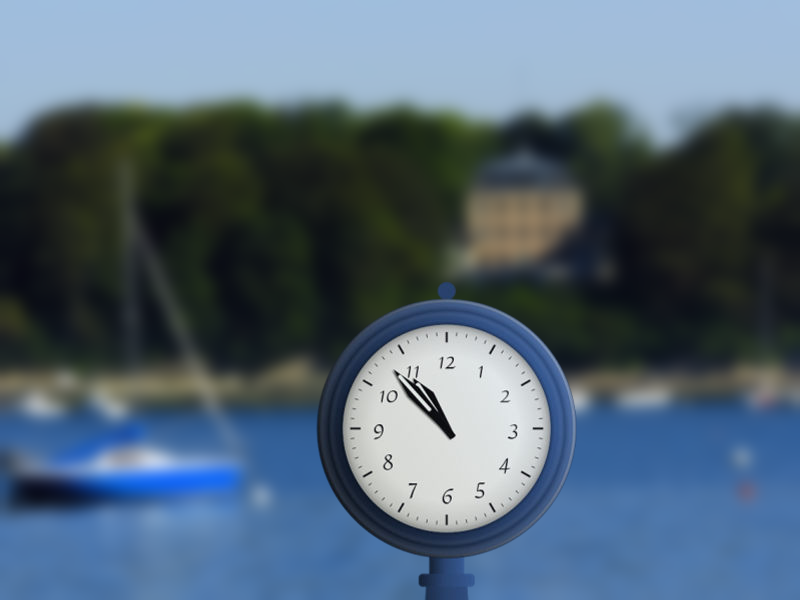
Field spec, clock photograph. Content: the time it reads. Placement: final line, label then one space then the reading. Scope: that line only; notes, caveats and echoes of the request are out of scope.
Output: 10:53
